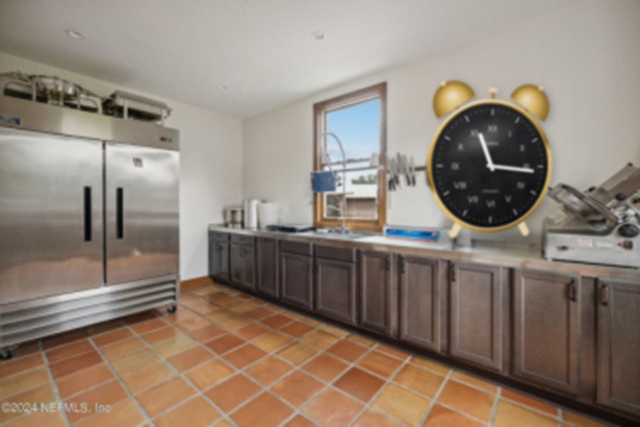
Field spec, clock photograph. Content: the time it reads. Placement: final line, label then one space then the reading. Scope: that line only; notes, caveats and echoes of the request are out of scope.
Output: 11:16
